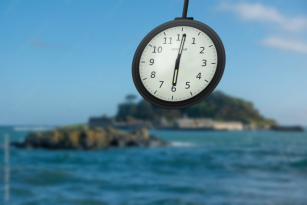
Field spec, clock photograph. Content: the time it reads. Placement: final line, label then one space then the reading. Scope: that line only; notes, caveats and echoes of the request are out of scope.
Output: 6:01
